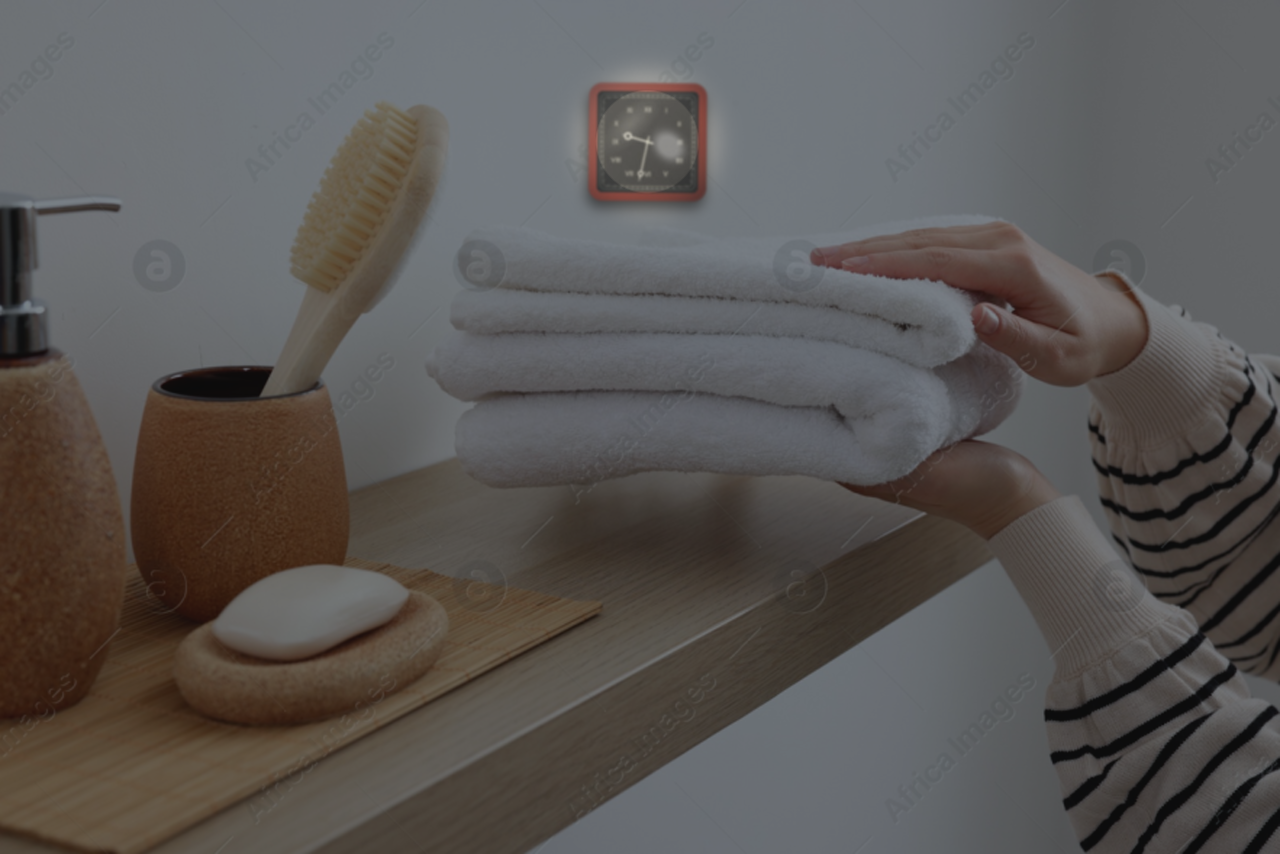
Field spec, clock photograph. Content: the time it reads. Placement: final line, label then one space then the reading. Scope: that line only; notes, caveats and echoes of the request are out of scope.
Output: 9:32
